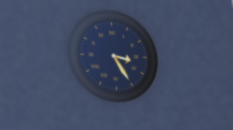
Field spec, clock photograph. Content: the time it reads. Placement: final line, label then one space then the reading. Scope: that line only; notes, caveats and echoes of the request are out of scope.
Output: 3:25
